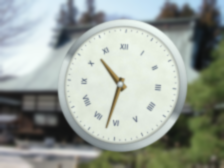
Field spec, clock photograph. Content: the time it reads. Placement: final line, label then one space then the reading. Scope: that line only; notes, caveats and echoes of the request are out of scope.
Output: 10:32
